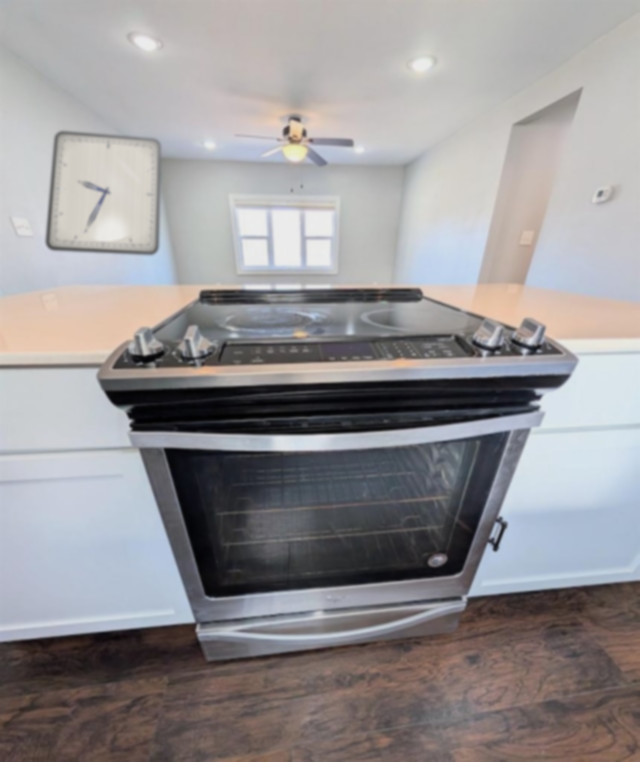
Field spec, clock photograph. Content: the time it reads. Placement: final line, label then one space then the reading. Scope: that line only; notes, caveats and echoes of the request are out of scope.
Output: 9:34
